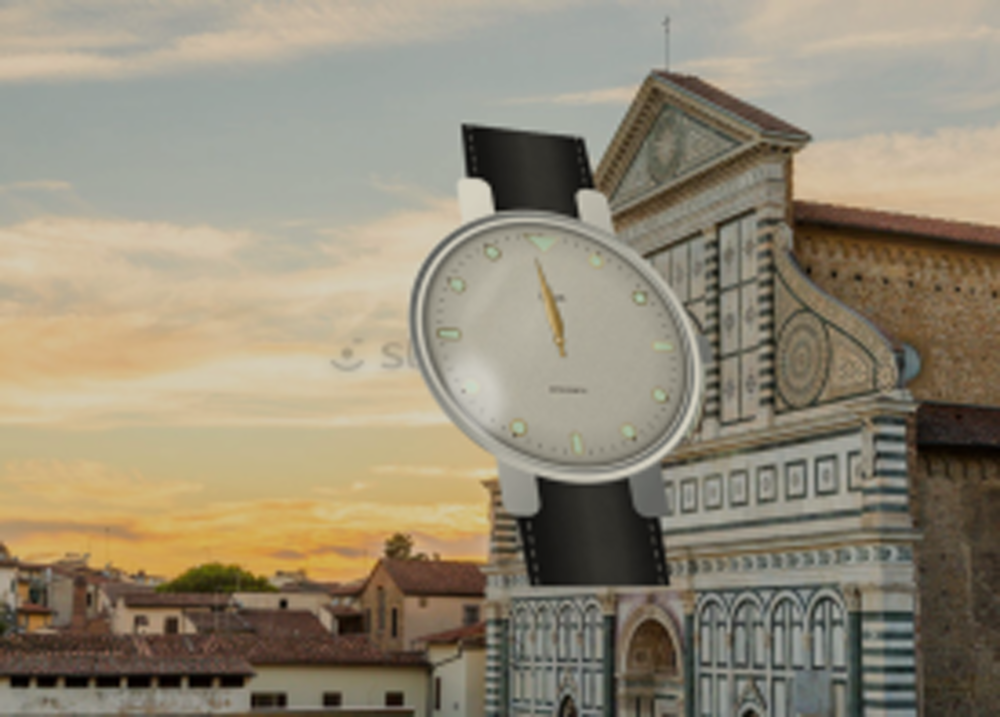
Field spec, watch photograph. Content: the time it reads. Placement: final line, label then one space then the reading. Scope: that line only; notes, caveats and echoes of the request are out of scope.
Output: 11:59
